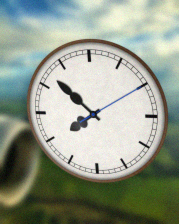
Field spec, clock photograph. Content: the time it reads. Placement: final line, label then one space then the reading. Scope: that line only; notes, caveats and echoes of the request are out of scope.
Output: 7:52:10
